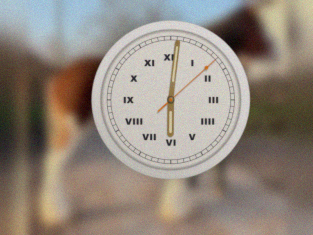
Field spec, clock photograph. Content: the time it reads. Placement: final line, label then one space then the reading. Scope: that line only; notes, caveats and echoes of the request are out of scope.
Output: 6:01:08
